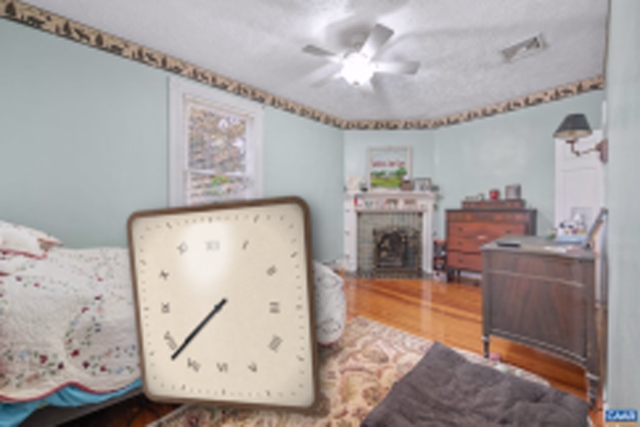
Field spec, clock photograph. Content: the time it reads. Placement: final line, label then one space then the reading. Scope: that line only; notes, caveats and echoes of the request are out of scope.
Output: 7:38
